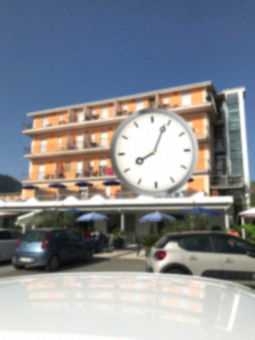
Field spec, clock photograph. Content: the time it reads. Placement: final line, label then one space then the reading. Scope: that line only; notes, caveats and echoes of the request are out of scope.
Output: 8:04
